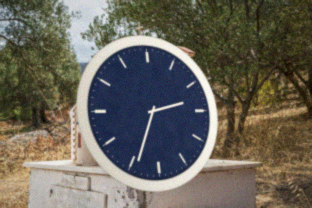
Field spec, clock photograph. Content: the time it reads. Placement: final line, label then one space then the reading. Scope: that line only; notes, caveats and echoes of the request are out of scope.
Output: 2:34
